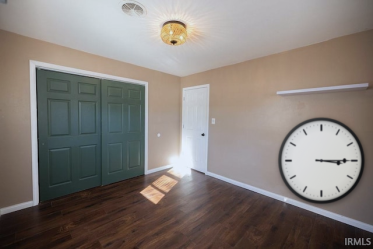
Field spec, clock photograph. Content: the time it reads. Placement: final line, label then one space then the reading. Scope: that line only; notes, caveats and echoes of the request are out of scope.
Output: 3:15
